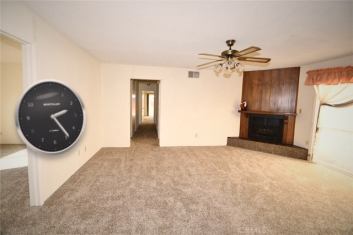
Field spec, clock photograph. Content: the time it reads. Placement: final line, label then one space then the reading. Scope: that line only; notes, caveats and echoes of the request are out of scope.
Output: 2:24
